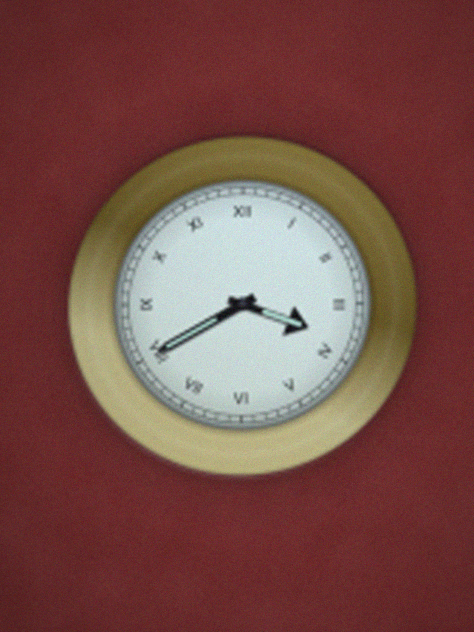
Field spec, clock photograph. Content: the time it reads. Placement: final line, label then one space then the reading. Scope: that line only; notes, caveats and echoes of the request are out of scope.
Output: 3:40
